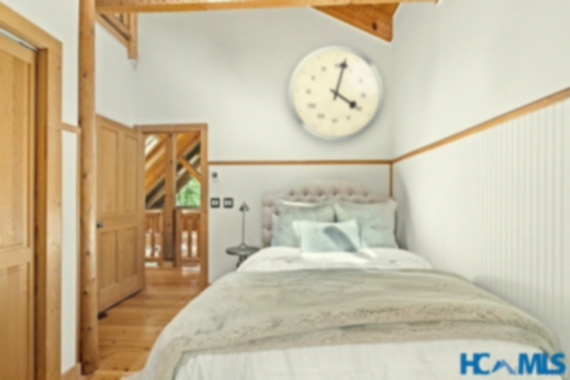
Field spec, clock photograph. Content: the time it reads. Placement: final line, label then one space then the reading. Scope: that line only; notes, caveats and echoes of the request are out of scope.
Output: 4:02
